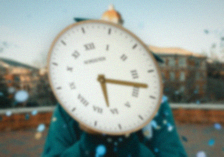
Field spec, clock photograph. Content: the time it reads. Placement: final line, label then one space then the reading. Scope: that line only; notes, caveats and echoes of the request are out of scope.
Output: 6:18
